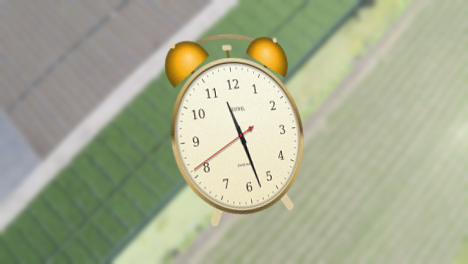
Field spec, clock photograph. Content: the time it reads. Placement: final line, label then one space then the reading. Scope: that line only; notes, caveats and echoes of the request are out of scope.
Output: 11:27:41
